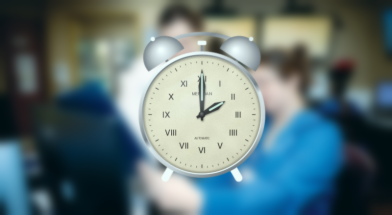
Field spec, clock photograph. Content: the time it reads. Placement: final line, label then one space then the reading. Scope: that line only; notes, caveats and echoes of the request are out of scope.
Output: 2:00
